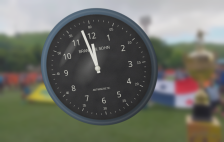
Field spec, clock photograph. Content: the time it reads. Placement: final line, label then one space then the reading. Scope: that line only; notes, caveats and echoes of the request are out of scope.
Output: 11:58
